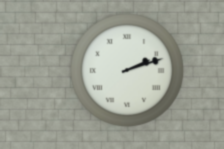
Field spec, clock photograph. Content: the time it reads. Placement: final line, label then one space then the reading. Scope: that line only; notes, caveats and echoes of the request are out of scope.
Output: 2:12
